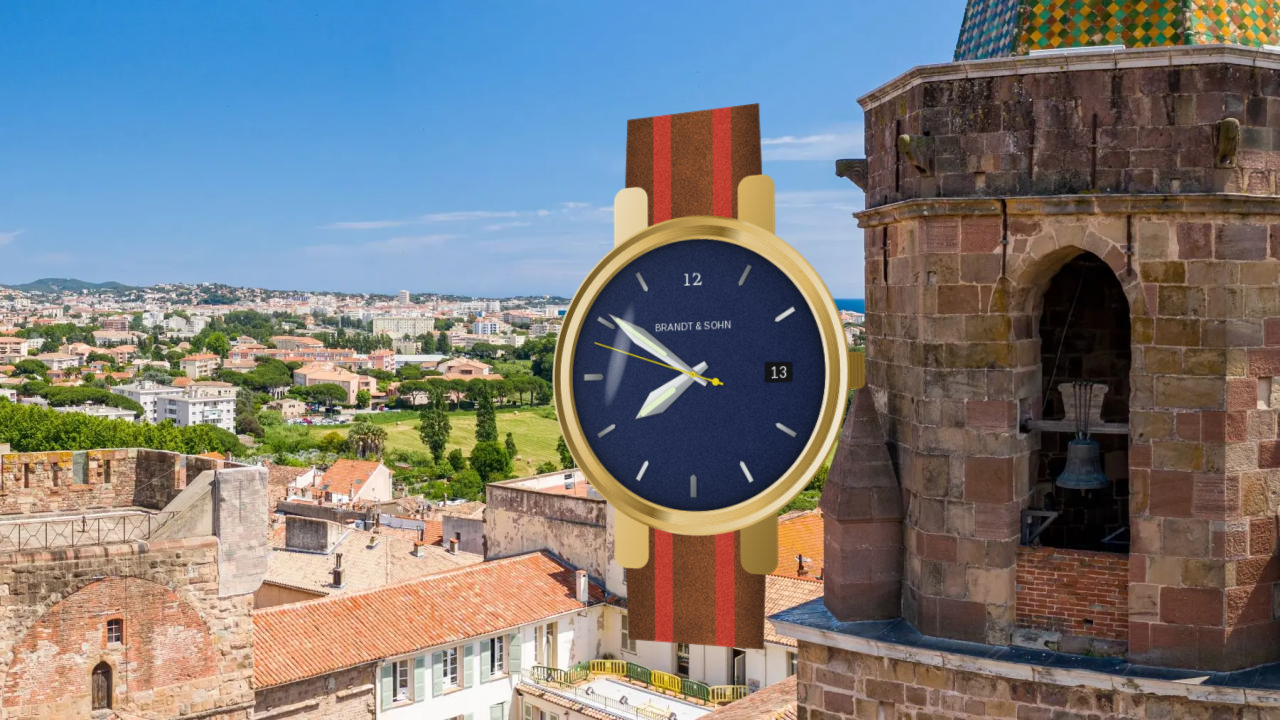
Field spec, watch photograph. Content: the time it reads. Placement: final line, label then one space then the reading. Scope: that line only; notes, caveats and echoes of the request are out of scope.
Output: 7:50:48
